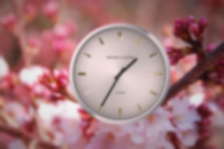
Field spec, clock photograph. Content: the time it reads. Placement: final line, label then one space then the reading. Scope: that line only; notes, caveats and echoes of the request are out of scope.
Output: 1:35
